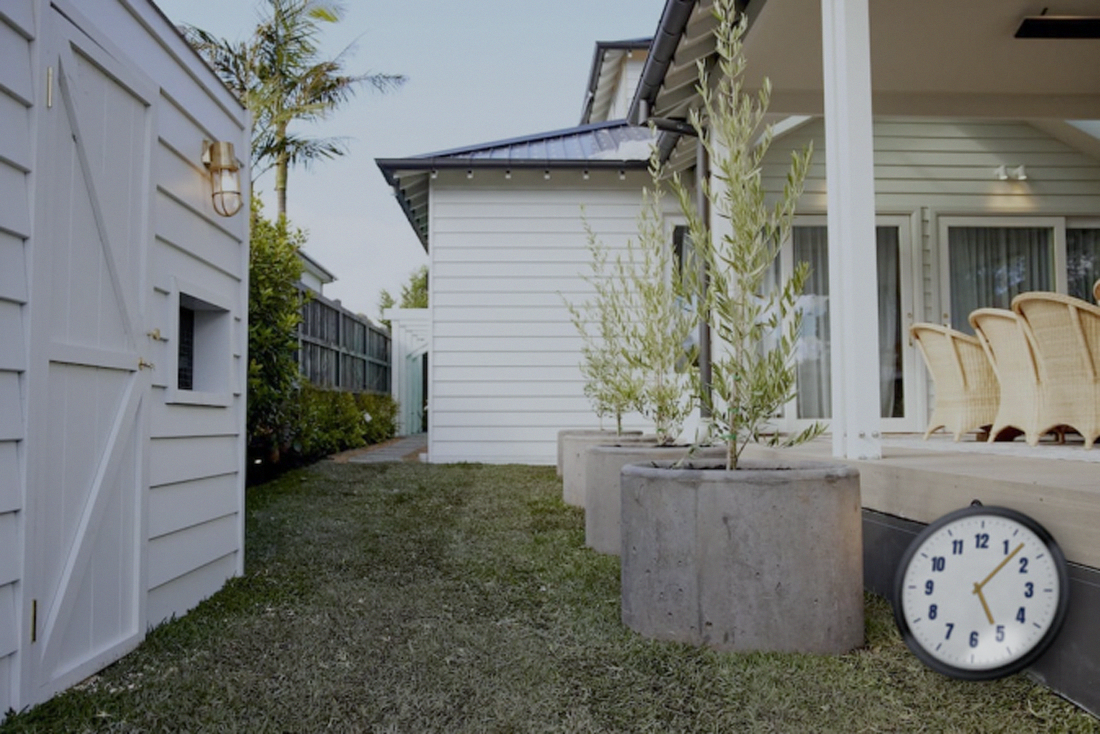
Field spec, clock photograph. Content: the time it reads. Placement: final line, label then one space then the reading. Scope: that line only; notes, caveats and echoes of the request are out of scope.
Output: 5:07
